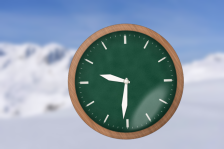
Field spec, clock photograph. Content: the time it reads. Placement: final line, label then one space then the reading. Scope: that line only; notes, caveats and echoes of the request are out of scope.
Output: 9:31
